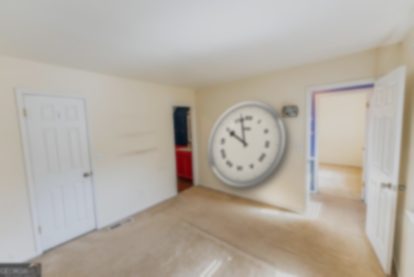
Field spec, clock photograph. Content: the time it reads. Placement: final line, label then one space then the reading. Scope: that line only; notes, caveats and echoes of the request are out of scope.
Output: 9:57
